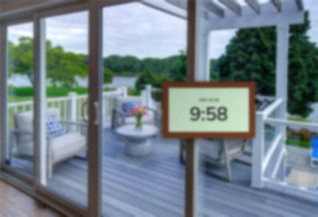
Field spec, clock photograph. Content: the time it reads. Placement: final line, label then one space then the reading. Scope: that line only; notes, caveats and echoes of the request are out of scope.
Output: 9:58
